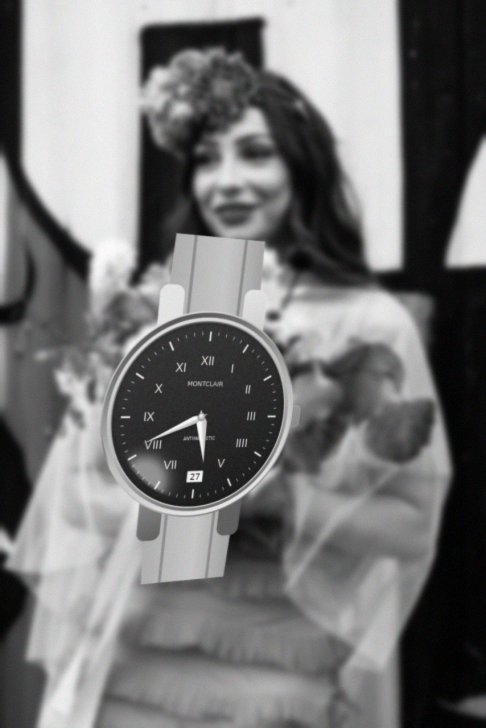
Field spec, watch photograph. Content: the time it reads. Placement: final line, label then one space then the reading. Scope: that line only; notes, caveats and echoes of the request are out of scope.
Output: 5:41
